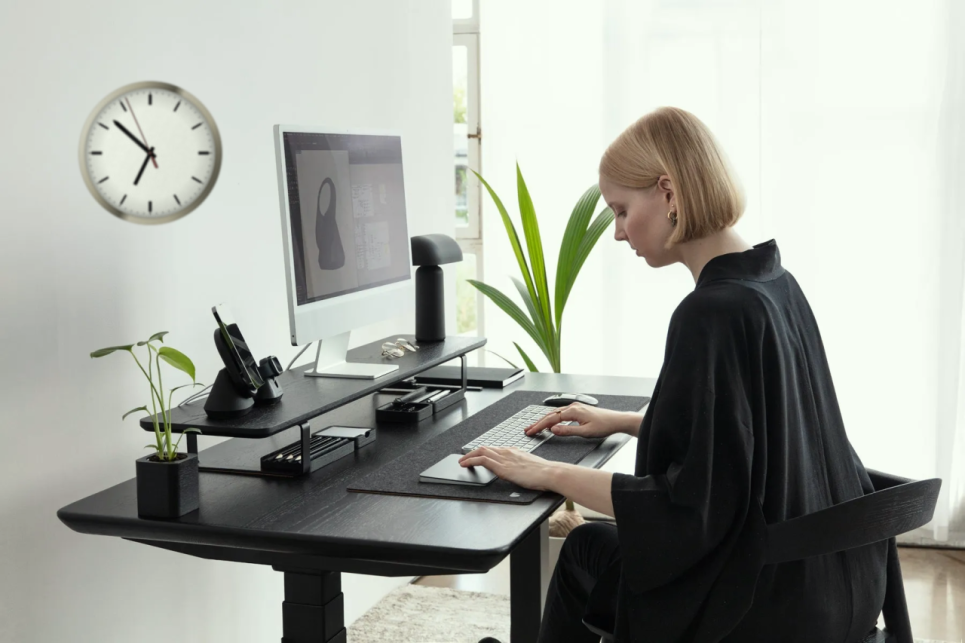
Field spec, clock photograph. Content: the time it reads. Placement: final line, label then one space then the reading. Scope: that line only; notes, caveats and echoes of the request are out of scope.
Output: 6:51:56
